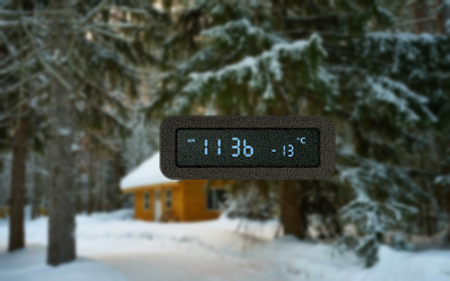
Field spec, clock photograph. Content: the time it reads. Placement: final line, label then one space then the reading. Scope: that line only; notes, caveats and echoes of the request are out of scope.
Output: 11:36
